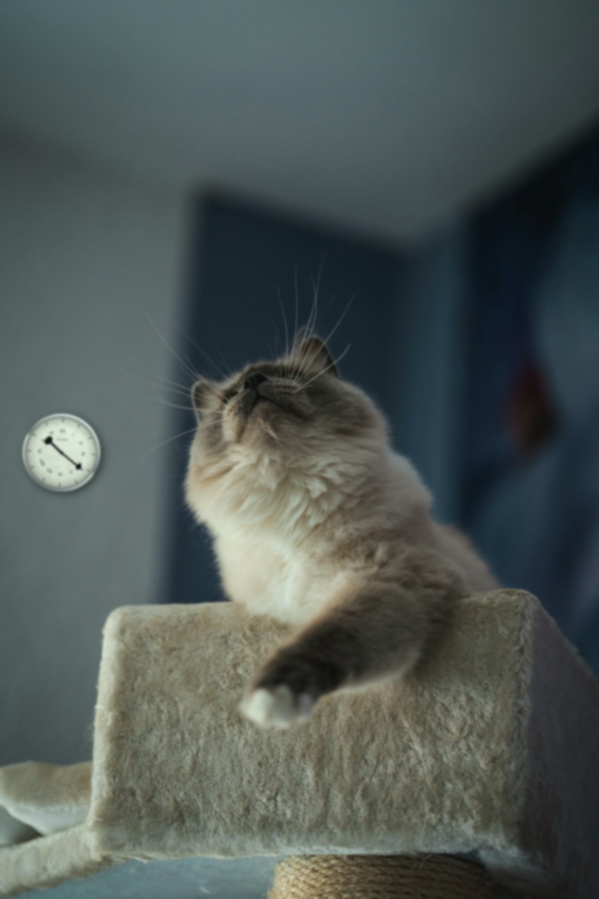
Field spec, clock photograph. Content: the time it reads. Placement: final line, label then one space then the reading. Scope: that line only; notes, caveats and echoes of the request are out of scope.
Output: 10:21
